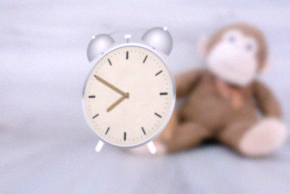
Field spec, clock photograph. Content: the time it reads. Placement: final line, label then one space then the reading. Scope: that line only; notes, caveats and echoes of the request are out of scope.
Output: 7:50
